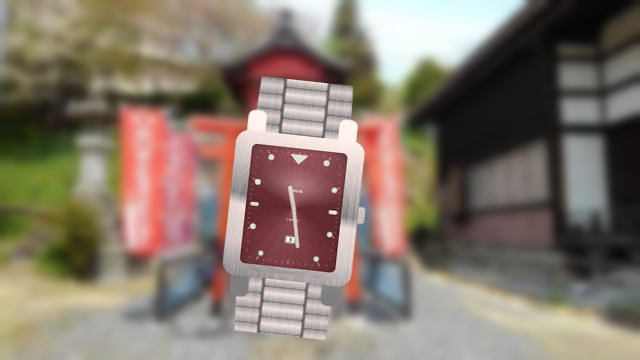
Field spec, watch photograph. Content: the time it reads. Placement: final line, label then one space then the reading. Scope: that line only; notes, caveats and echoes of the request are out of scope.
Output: 11:28
